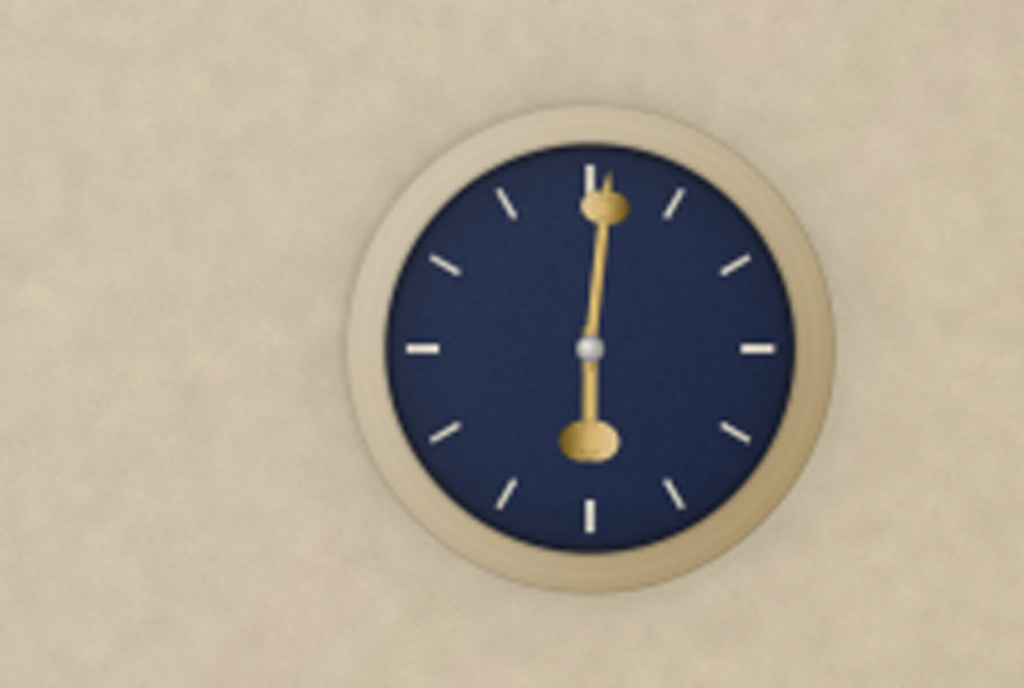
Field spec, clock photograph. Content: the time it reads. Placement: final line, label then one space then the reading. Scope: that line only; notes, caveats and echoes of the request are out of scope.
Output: 6:01
